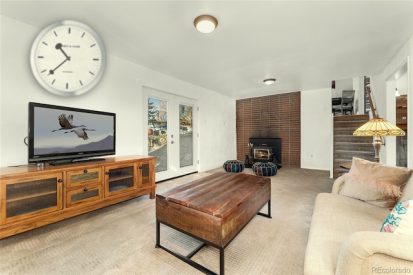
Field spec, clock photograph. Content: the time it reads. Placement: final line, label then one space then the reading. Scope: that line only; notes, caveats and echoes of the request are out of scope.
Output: 10:38
